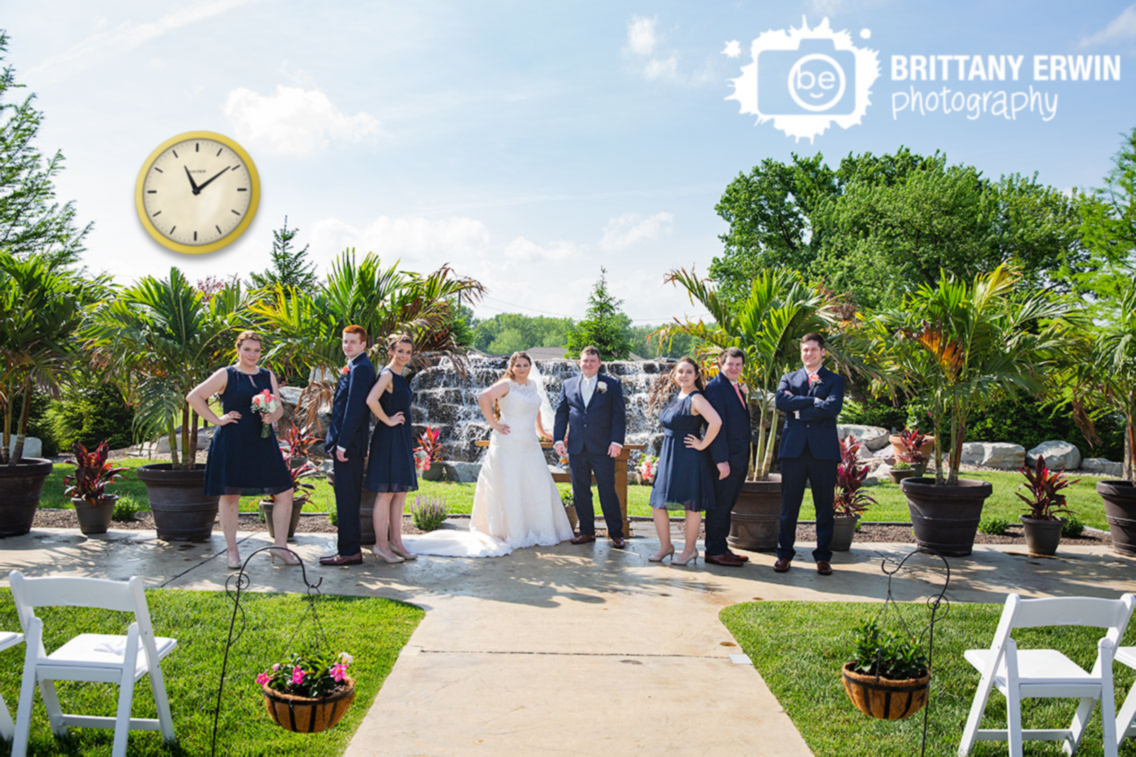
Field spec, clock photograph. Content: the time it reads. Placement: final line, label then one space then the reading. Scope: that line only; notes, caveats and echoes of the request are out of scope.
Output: 11:09
